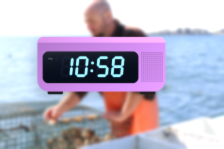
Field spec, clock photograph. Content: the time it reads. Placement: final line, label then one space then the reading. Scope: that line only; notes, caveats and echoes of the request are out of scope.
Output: 10:58
